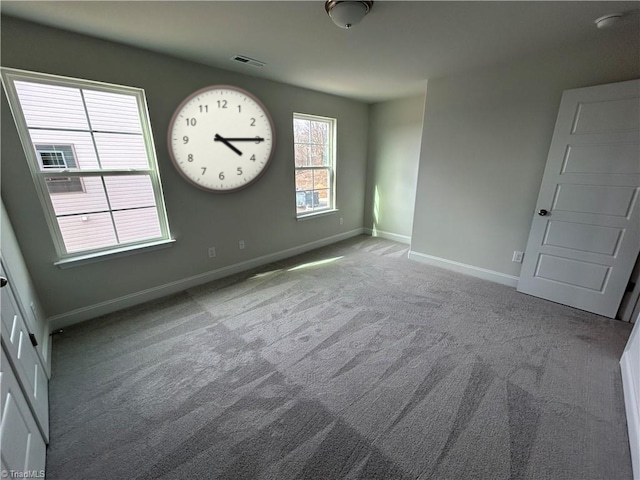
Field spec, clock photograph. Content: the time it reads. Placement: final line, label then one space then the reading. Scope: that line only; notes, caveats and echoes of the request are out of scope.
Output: 4:15
